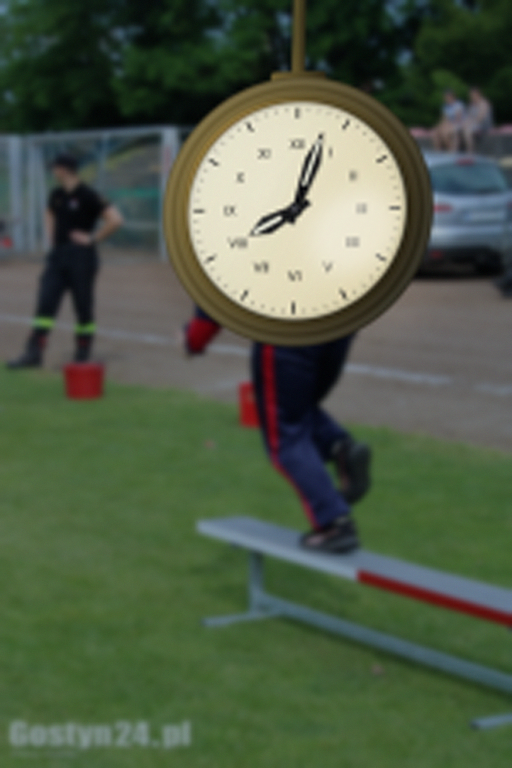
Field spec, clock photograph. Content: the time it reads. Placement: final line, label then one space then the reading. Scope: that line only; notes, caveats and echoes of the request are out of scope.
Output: 8:03
